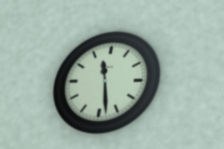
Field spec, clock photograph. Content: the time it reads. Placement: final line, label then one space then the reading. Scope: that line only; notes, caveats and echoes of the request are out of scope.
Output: 11:28
